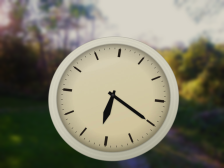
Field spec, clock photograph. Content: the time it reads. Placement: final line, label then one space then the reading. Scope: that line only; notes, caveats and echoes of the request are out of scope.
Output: 6:20
